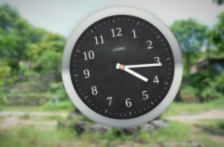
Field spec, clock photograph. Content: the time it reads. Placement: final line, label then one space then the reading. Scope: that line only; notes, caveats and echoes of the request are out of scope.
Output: 4:16
